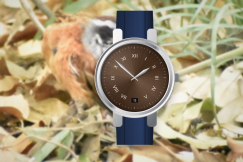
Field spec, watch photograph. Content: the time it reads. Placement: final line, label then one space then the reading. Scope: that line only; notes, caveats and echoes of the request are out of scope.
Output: 1:52
